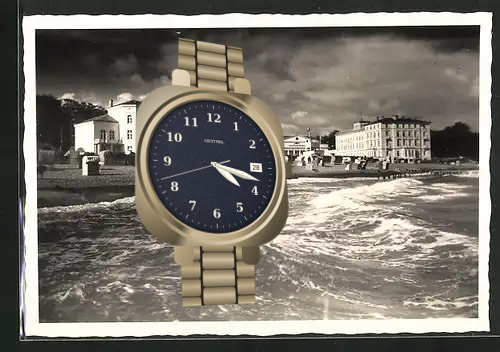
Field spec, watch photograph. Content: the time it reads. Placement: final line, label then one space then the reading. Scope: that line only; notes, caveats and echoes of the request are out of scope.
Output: 4:17:42
